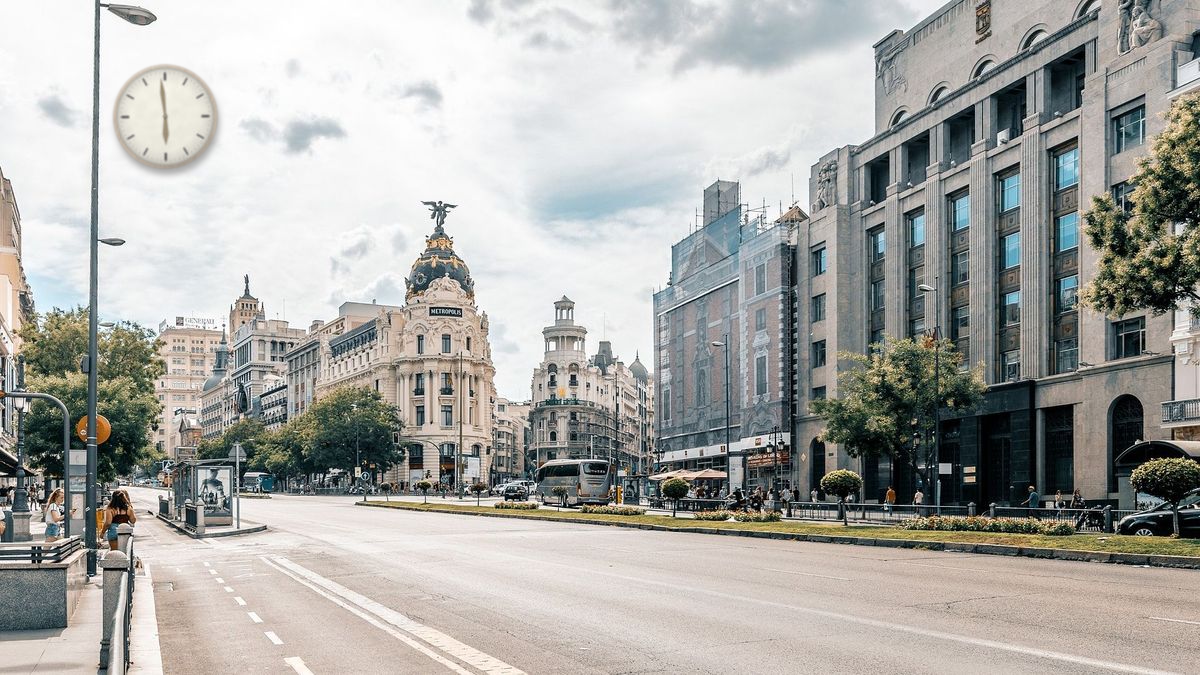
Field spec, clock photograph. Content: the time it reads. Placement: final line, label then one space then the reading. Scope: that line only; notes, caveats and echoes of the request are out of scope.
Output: 5:59
